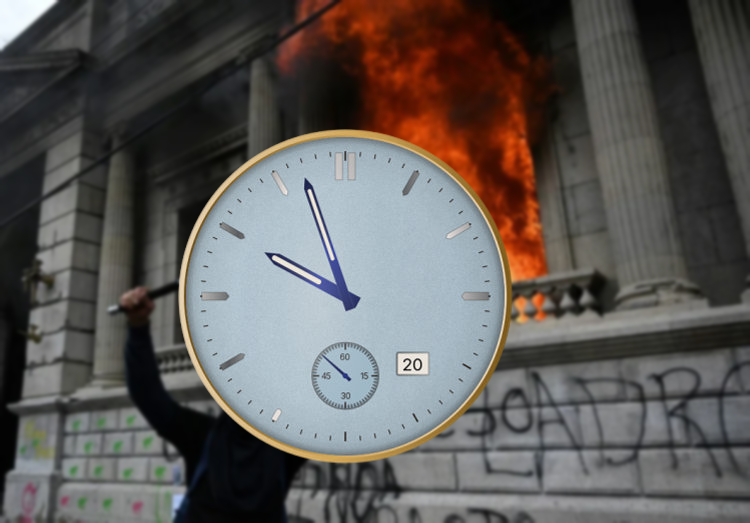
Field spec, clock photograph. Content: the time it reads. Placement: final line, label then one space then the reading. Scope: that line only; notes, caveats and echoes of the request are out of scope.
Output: 9:56:52
